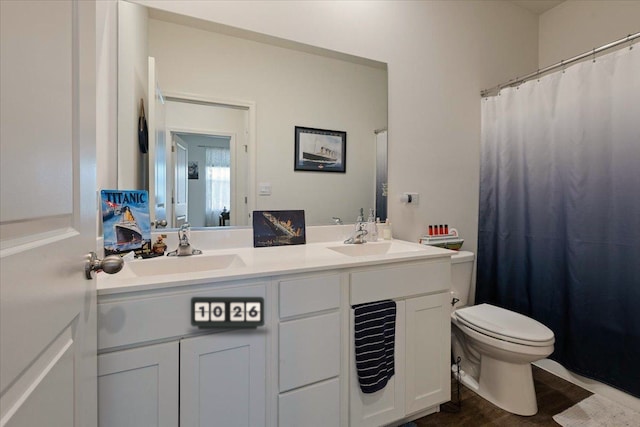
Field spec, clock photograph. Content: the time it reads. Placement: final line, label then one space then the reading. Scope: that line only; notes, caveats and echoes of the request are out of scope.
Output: 10:26
